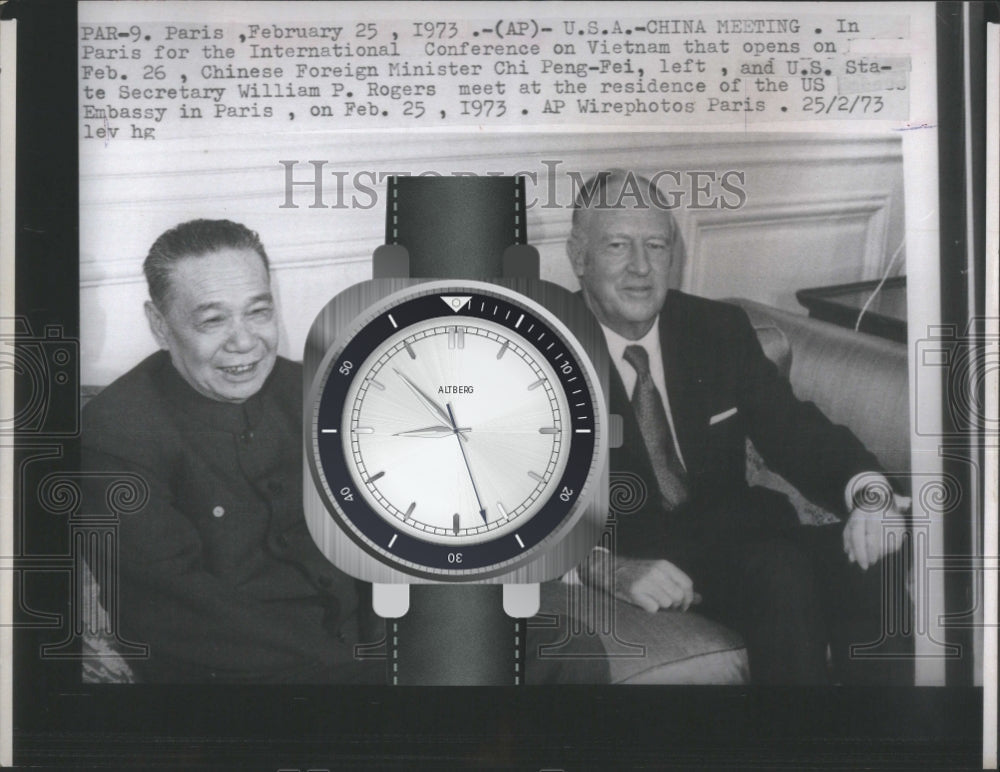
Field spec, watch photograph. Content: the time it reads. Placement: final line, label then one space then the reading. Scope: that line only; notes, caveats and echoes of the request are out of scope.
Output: 8:52:27
